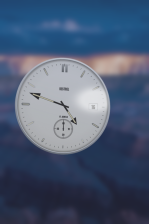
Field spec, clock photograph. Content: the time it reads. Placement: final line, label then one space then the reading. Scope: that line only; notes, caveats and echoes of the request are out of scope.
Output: 4:48
